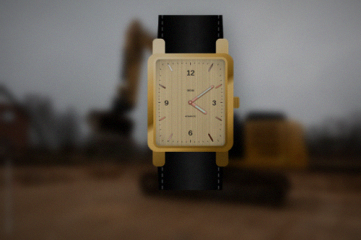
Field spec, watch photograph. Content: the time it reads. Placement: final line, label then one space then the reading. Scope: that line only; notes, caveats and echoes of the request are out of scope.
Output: 4:09
